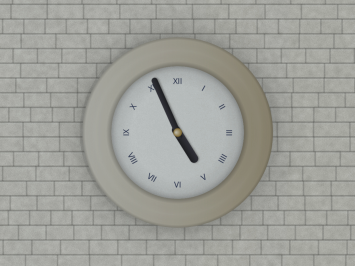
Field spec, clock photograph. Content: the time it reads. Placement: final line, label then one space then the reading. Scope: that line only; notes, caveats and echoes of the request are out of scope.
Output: 4:56
